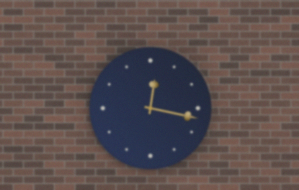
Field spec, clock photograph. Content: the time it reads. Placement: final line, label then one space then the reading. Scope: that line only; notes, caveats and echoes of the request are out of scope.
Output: 12:17
